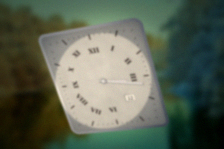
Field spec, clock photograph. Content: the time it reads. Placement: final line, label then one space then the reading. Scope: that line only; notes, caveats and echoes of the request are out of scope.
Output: 3:17
